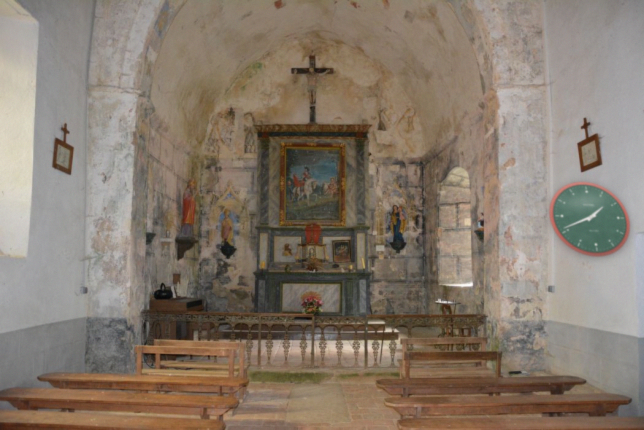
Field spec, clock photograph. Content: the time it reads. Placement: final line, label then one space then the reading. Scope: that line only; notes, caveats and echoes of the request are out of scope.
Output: 1:41
